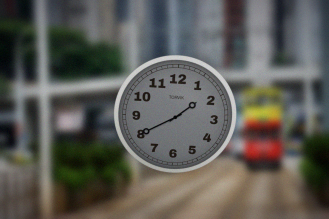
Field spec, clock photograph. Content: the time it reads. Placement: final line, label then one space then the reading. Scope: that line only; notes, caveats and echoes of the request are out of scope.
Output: 1:40
